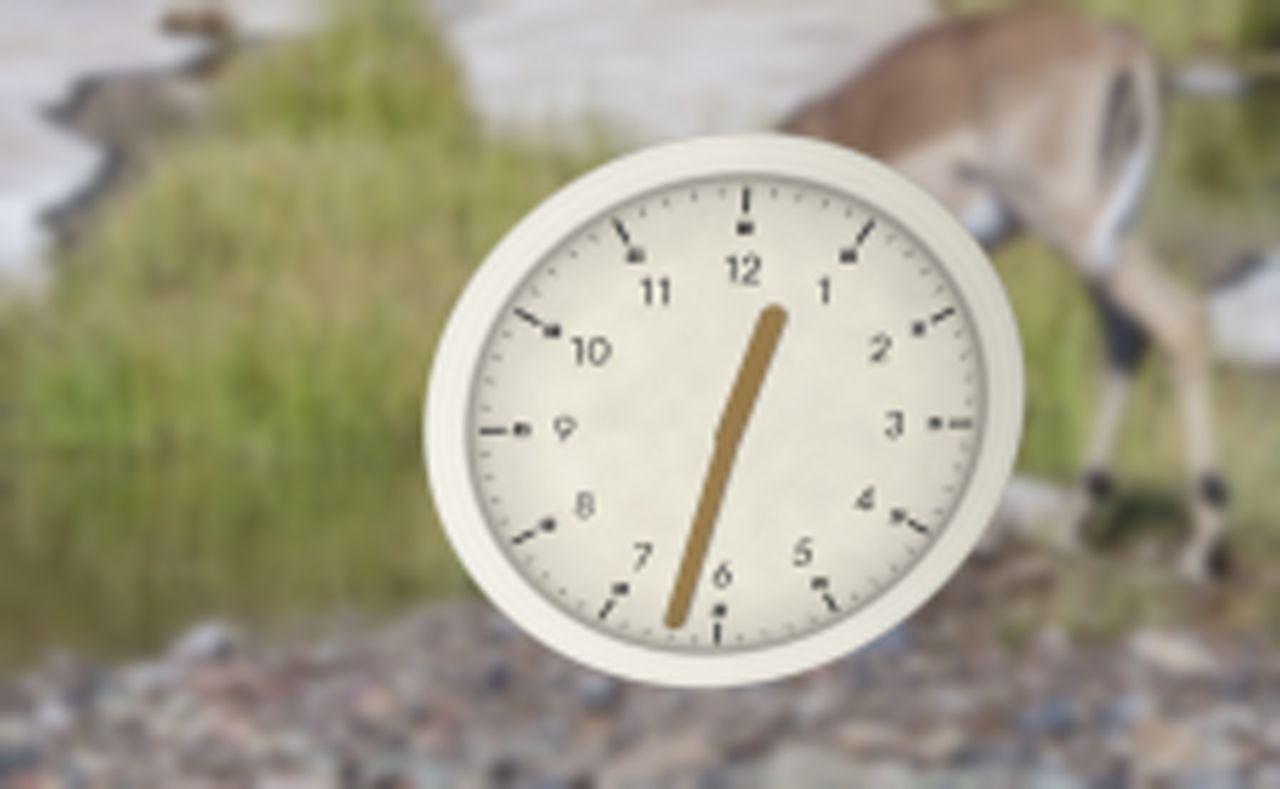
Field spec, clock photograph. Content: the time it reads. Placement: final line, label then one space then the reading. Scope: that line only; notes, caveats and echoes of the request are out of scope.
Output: 12:32
